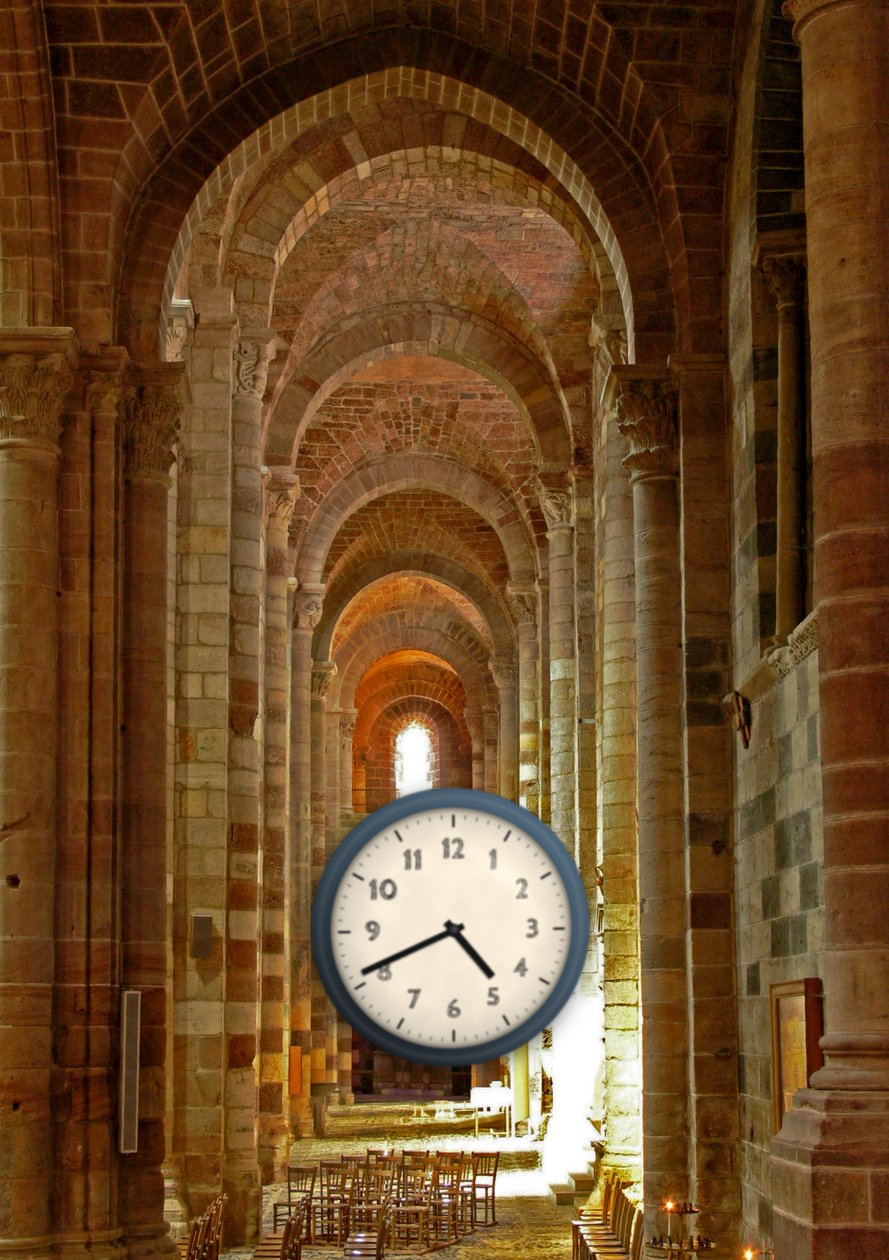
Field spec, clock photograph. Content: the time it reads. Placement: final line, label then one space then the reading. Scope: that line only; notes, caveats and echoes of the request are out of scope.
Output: 4:41
